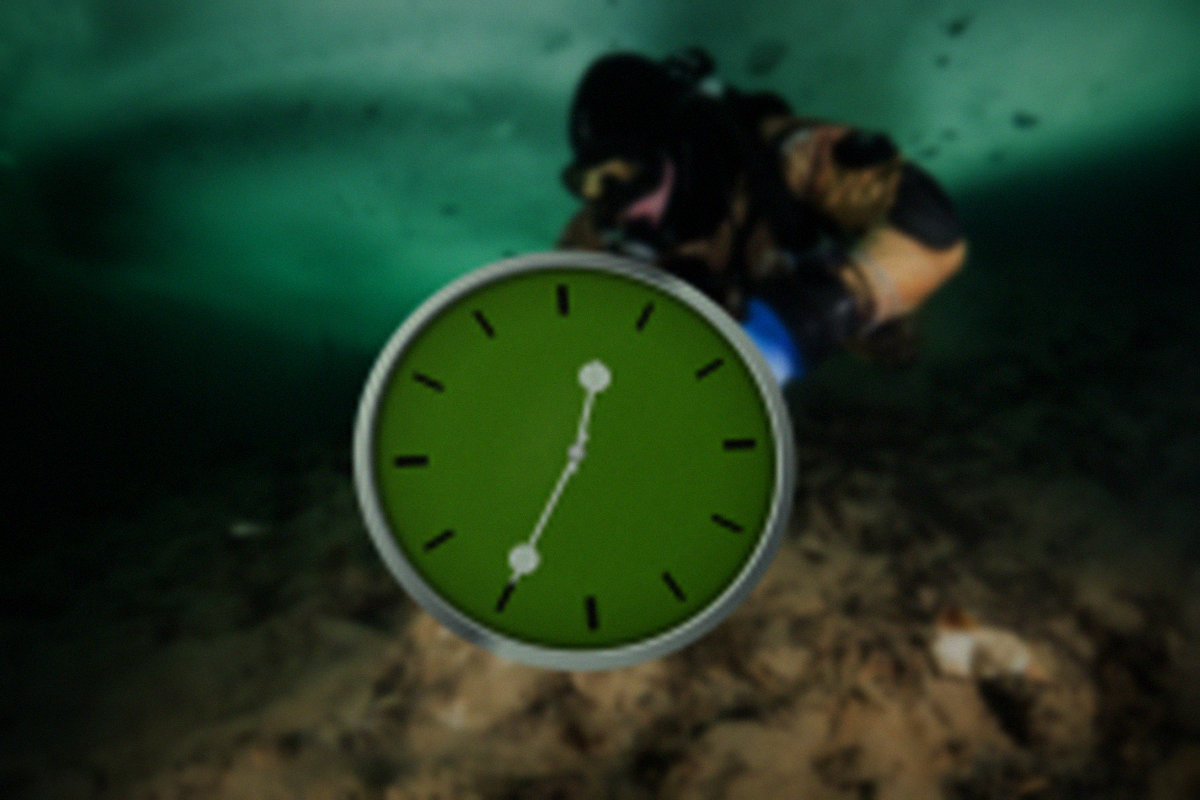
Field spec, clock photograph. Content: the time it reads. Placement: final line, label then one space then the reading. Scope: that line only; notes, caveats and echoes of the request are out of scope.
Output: 12:35
